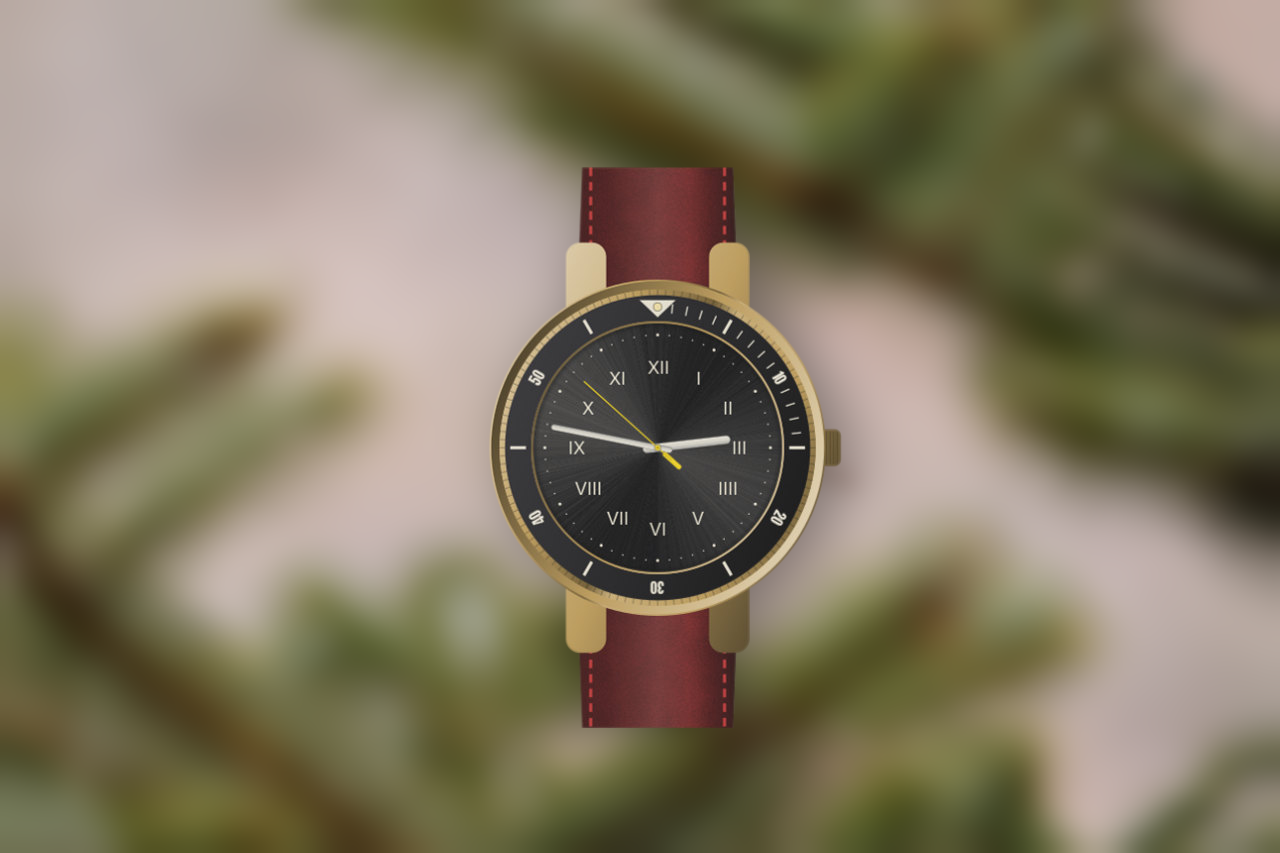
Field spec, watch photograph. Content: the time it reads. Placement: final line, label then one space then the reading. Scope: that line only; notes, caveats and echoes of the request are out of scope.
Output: 2:46:52
